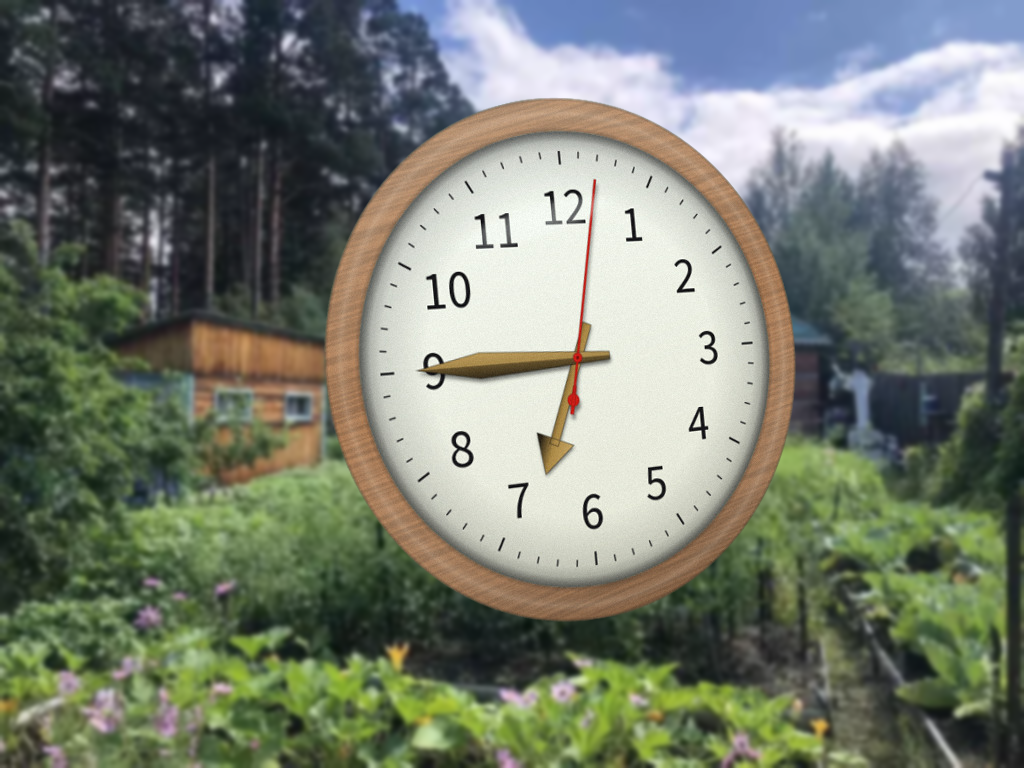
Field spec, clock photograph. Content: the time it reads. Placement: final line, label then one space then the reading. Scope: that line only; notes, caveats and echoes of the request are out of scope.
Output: 6:45:02
